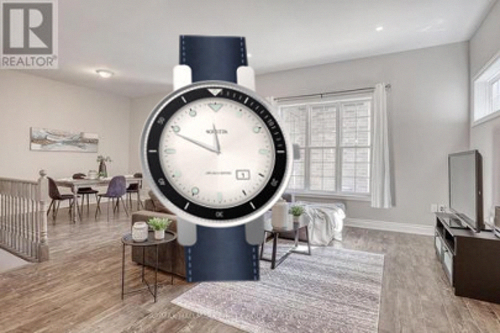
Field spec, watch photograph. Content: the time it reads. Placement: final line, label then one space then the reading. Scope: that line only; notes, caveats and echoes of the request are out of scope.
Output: 11:49
